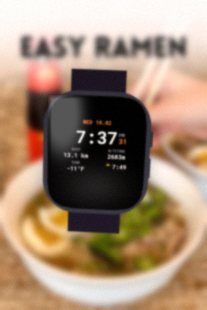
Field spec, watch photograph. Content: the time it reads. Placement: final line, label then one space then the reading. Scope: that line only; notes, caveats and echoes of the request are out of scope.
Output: 7:37
